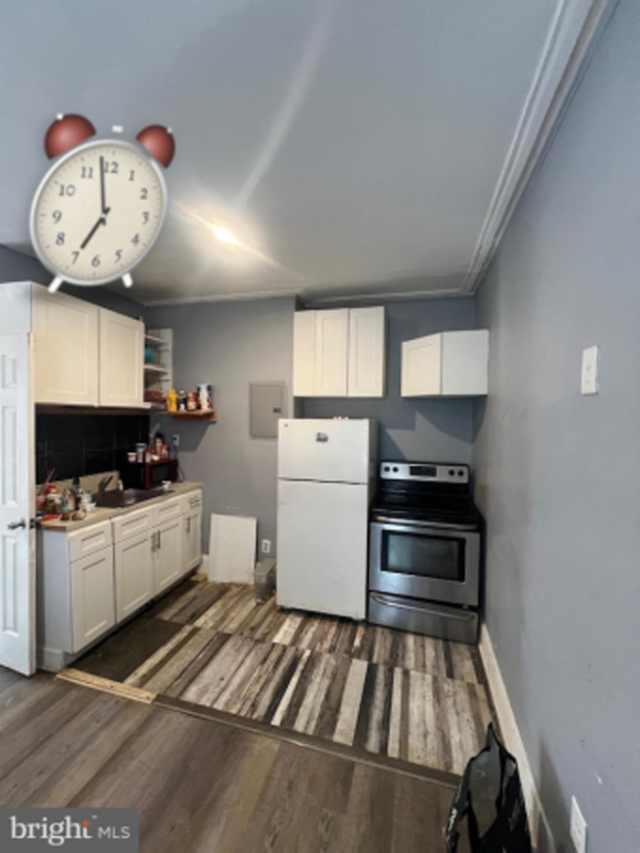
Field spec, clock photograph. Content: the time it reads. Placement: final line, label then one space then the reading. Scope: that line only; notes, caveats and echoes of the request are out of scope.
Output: 6:58
